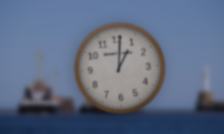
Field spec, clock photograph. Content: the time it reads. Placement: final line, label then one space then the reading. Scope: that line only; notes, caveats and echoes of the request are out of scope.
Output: 1:01
